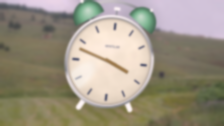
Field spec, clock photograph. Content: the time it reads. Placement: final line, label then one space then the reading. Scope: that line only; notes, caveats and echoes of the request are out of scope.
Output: 3:48
